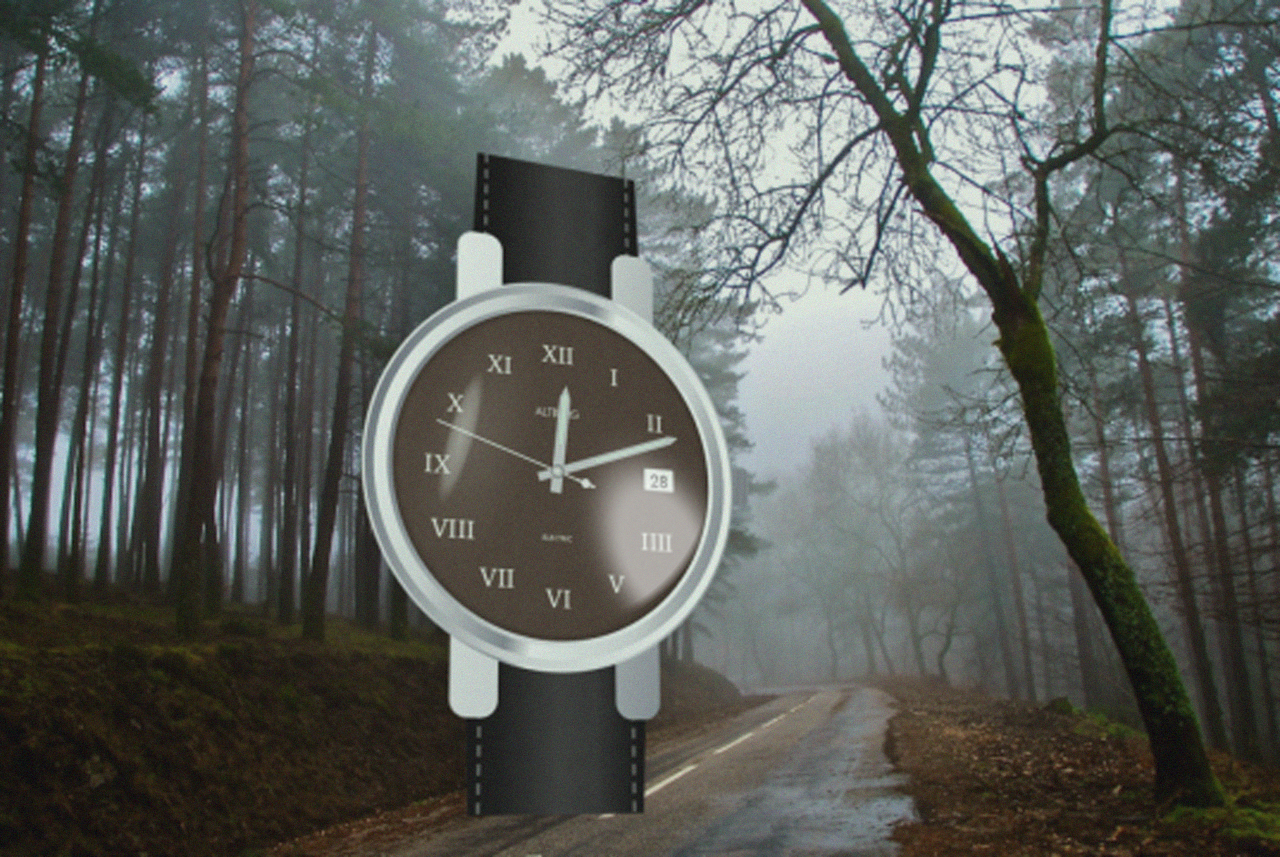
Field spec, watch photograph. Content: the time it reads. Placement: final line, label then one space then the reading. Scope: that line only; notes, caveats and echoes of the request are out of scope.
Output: 12:11:48
